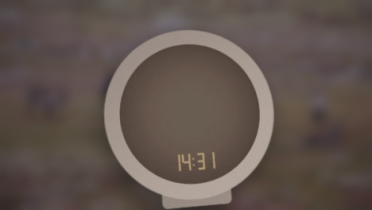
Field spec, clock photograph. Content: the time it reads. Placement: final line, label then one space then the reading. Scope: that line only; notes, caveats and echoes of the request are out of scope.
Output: 14:31
